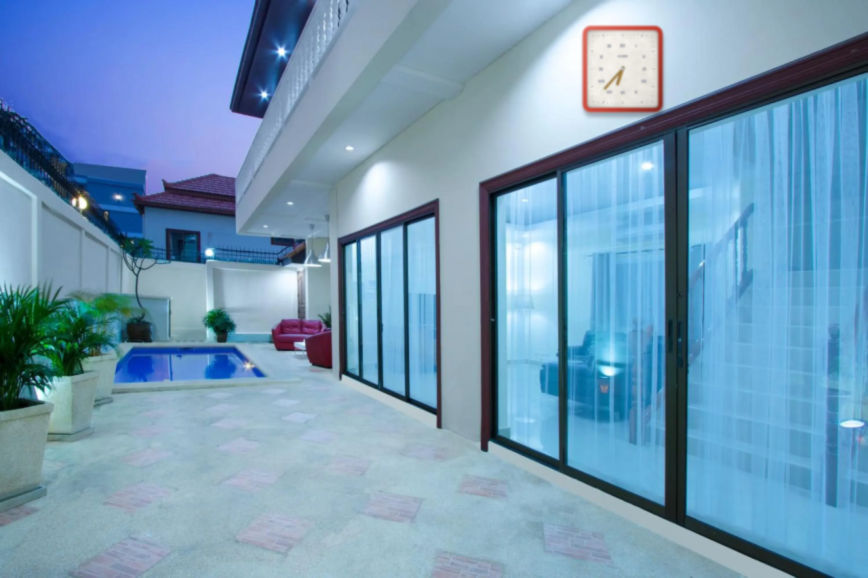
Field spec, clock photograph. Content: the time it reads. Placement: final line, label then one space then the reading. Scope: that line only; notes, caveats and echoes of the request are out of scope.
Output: 6:37
